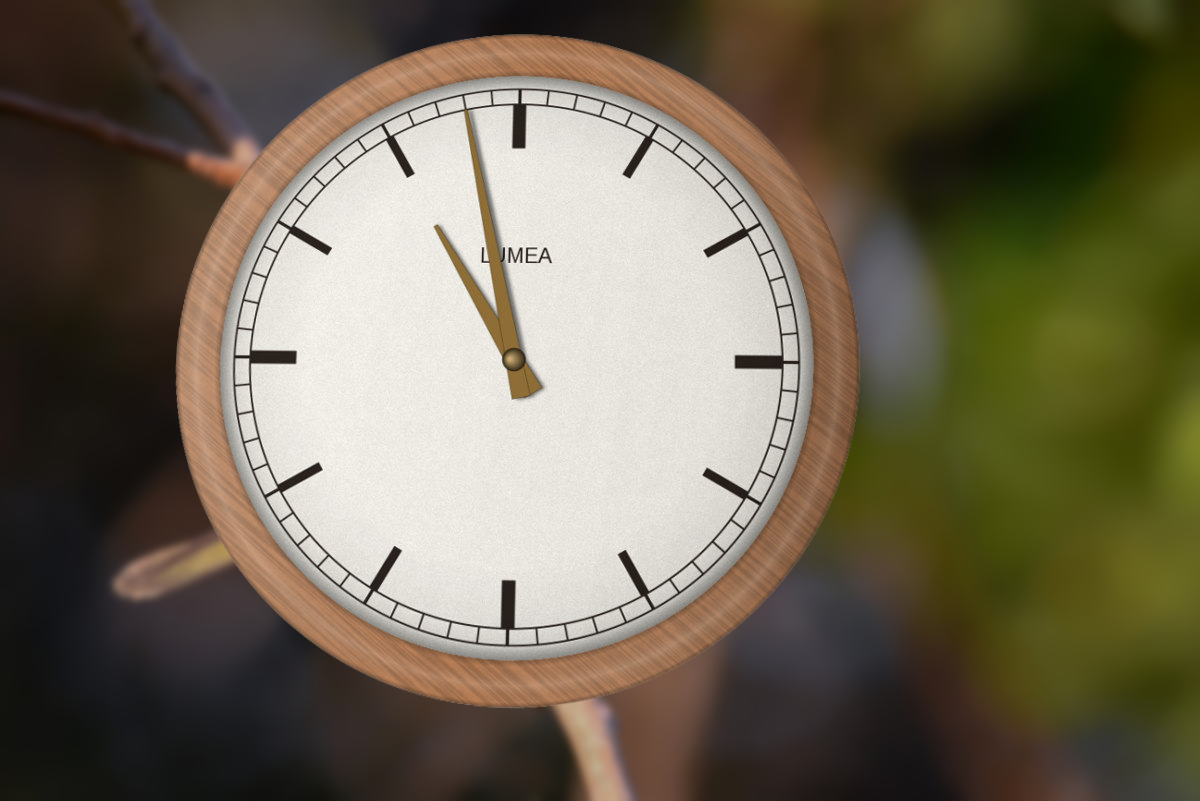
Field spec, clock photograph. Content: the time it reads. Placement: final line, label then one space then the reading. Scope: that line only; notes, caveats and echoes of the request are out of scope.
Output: 10:58
